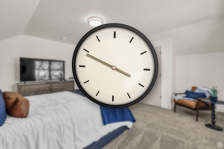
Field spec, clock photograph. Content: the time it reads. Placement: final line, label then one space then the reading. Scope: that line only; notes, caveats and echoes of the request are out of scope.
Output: 3:49
